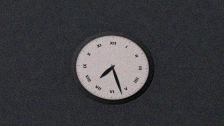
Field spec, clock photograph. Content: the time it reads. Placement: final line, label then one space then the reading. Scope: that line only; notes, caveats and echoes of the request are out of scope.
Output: 7:27
